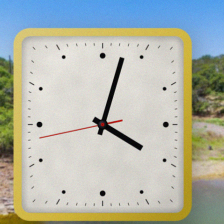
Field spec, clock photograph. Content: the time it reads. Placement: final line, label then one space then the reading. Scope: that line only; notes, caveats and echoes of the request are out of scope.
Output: 4:02:43
